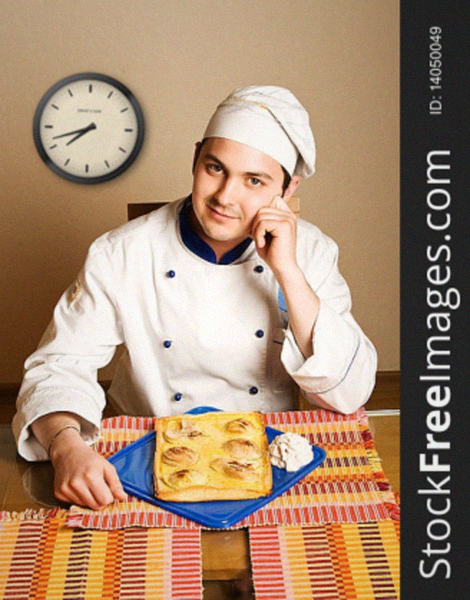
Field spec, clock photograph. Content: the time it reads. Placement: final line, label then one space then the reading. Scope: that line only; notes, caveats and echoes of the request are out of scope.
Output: 7:42
